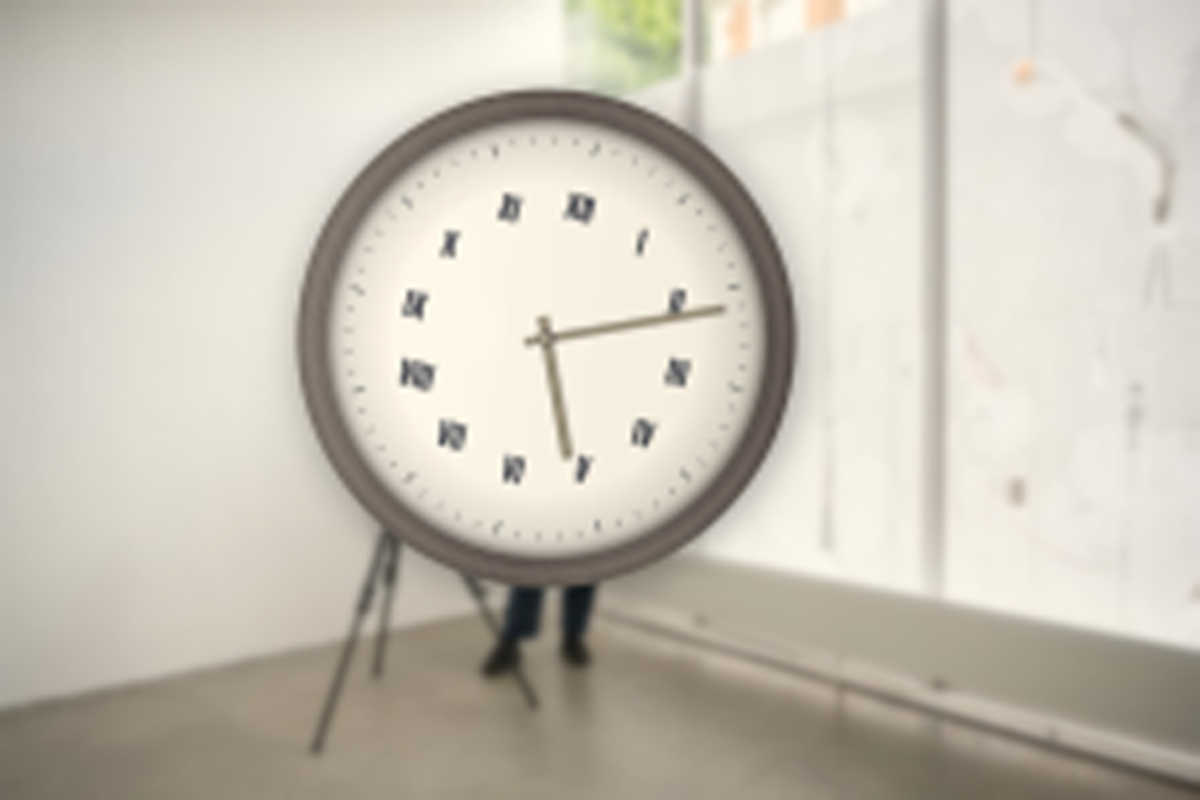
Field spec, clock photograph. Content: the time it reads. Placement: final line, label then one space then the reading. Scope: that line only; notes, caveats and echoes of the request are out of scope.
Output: 5:11
